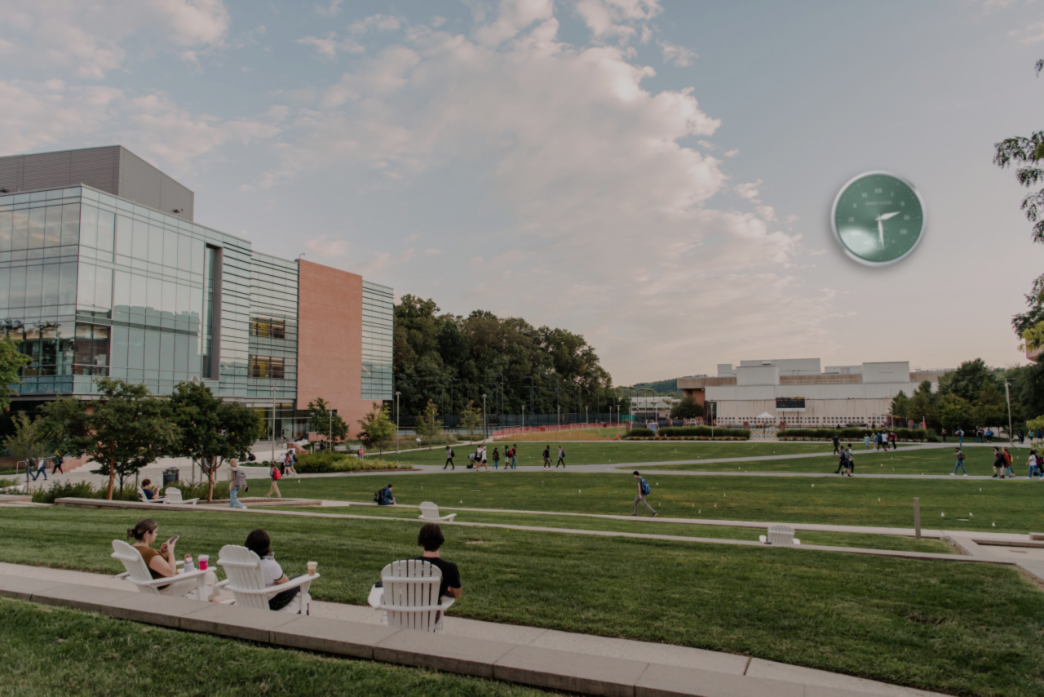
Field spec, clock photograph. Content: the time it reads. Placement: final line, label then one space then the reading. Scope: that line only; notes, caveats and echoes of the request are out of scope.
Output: 2:29
